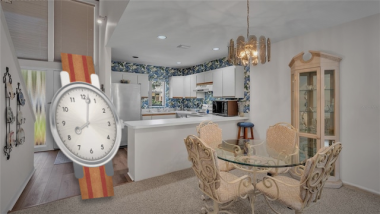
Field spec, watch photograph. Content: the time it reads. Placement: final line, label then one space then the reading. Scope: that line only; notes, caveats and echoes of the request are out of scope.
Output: 8:02
